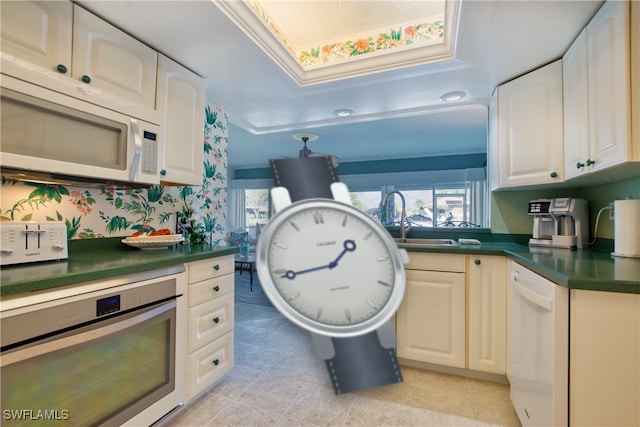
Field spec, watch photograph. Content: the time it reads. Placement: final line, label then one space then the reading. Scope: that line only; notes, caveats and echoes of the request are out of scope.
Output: 1:44
